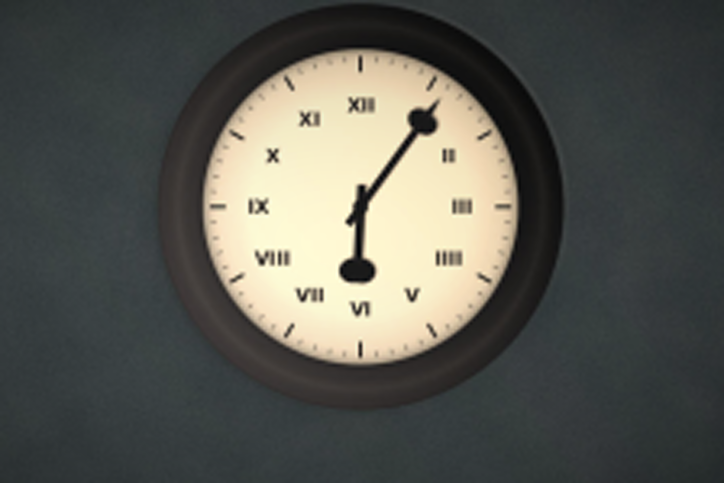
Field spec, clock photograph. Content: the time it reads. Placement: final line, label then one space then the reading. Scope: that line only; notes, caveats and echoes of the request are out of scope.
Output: 6:06
